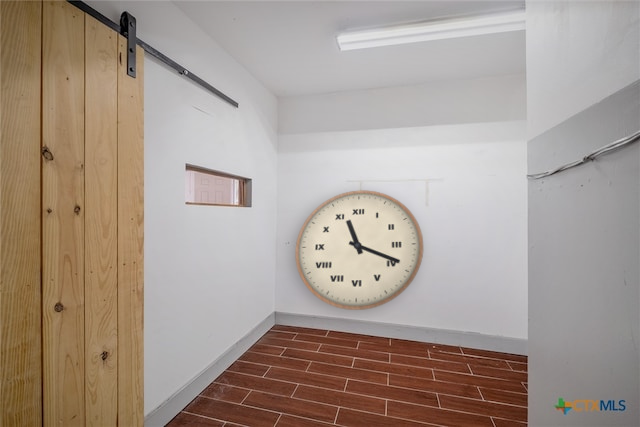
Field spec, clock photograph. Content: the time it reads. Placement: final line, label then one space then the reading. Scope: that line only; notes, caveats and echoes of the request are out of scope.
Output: 11:19
